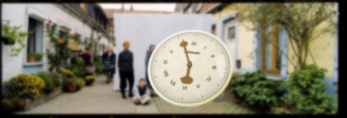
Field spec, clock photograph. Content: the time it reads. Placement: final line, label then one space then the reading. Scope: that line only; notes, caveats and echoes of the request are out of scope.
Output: 5:56
